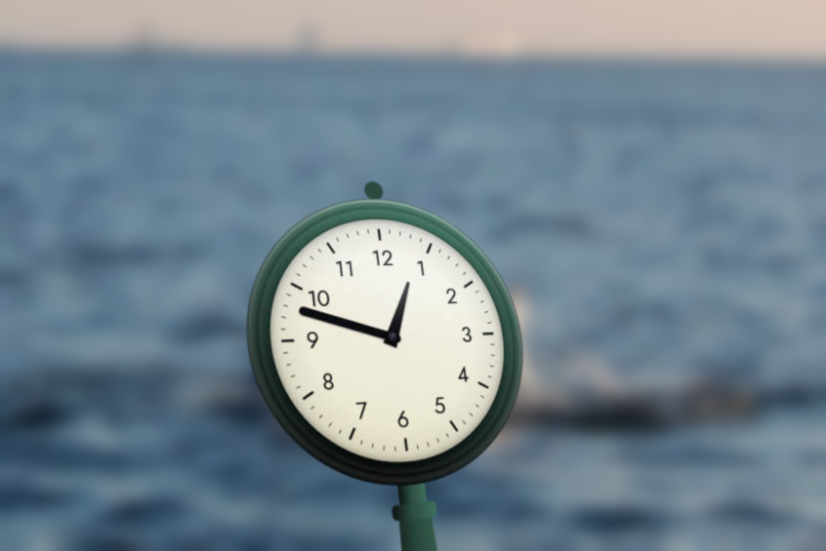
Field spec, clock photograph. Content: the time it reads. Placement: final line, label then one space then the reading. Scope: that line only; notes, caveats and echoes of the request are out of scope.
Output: 12:48
